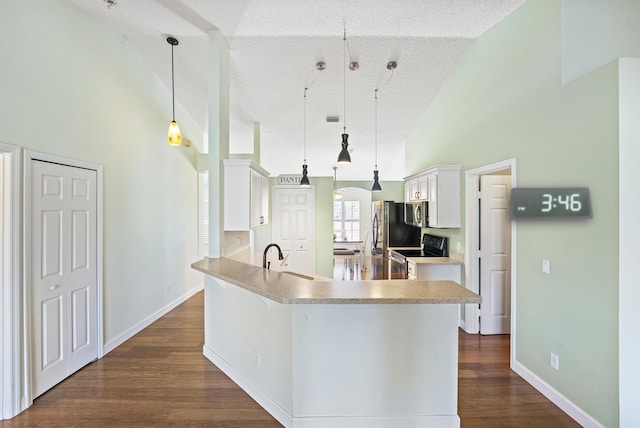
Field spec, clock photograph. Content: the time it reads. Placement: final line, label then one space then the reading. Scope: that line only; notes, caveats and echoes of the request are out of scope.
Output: 3:46
